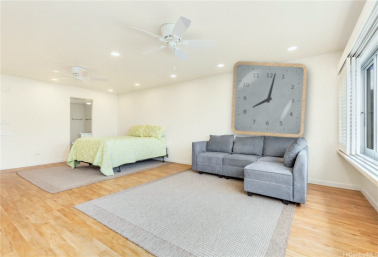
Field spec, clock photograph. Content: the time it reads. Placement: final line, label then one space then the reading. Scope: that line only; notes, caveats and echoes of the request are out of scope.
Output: 8:02
